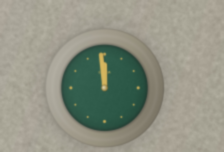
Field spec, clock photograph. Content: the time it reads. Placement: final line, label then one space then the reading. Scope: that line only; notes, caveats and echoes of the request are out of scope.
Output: 11:59
